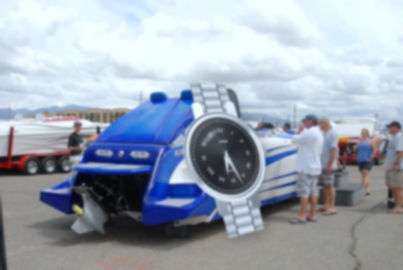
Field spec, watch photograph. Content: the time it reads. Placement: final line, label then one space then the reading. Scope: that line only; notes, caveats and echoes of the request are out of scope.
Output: 6:27
